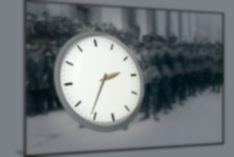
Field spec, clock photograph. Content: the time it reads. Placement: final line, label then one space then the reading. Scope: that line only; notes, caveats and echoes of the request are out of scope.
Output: 2:36
